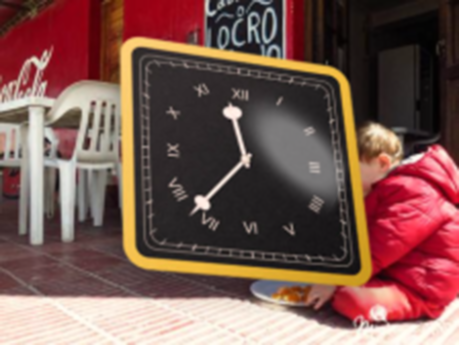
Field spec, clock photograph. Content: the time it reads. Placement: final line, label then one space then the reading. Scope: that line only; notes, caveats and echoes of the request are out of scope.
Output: 11:37
